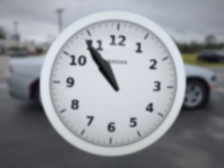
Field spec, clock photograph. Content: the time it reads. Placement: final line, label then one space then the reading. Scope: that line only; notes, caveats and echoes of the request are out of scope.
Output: 10:54
